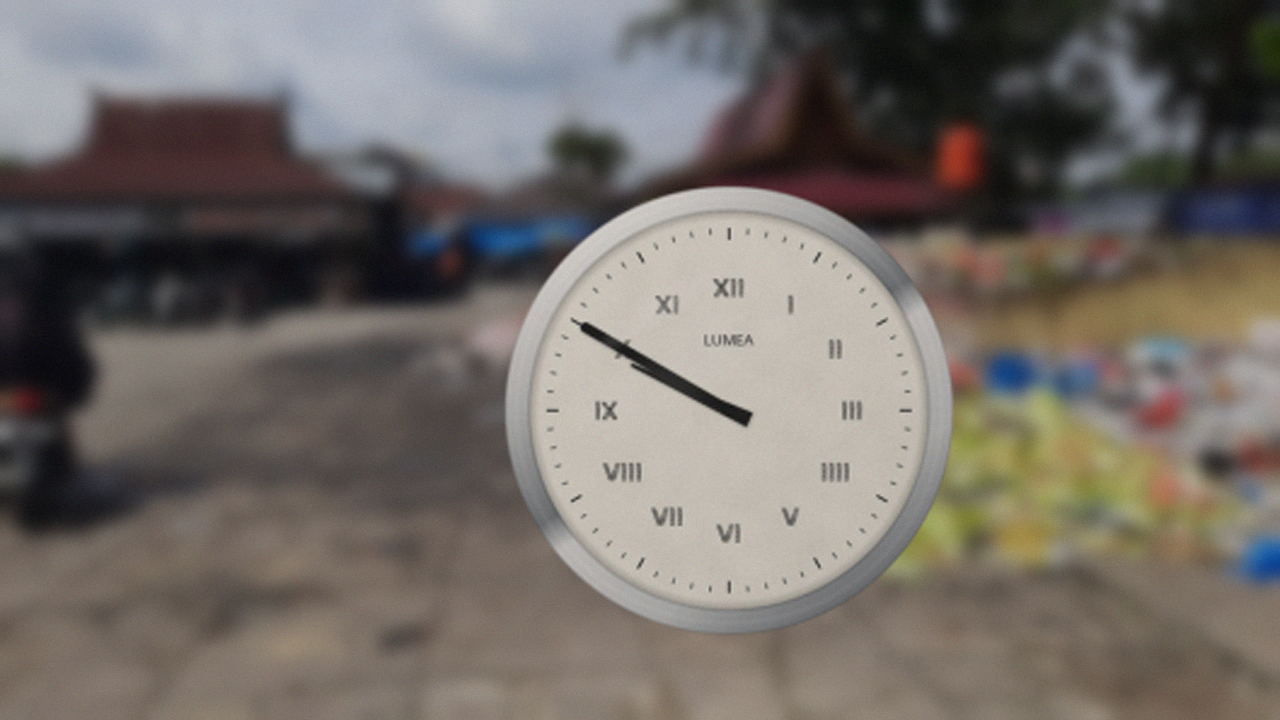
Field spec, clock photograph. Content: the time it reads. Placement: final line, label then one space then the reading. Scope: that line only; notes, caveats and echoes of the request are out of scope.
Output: 9:50
